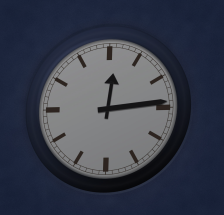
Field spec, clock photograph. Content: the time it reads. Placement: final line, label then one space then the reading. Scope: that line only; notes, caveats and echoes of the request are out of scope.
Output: 12:14
